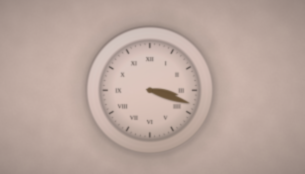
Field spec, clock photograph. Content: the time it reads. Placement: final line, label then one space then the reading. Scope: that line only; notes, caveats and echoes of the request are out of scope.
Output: 3:18
